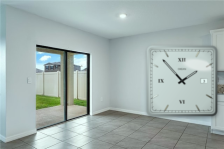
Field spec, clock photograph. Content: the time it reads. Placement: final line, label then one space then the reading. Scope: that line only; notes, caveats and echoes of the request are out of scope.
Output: 1:53
